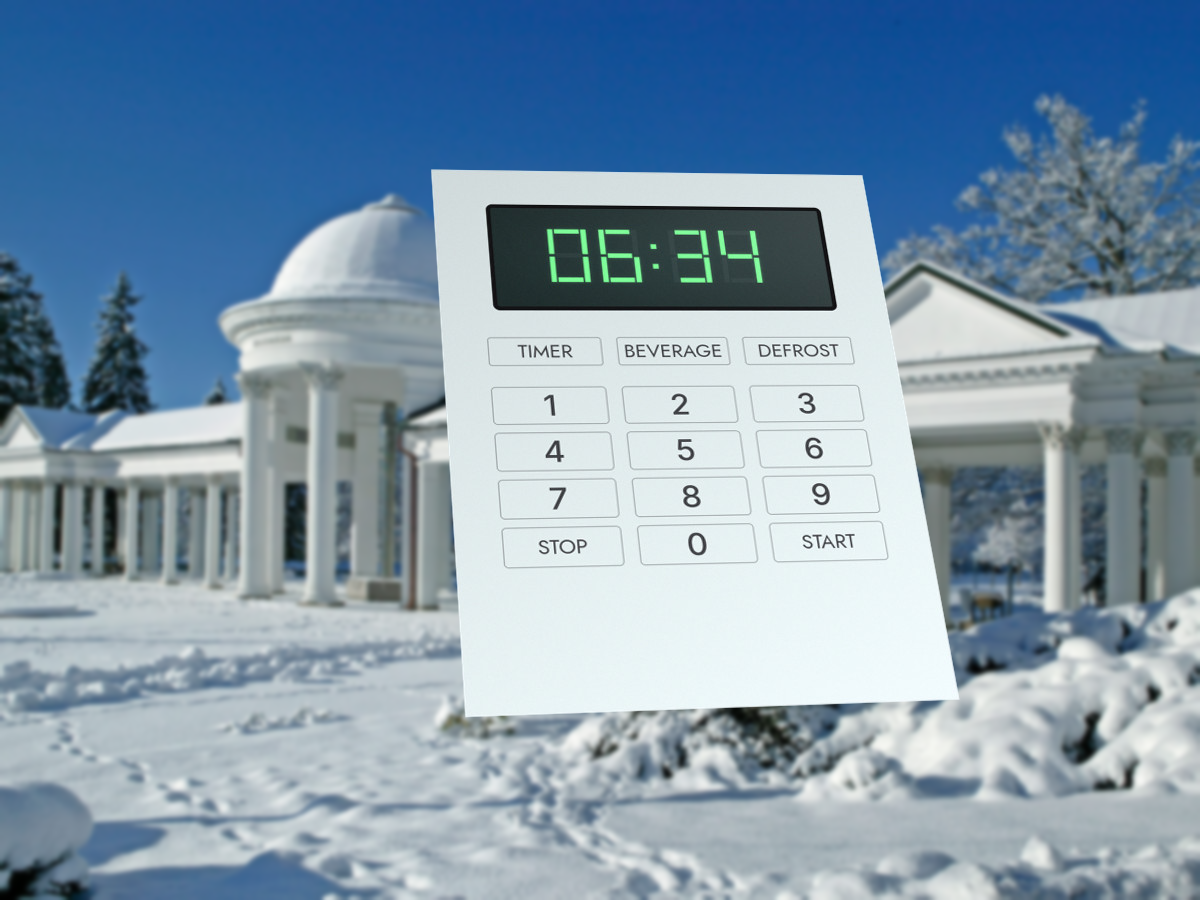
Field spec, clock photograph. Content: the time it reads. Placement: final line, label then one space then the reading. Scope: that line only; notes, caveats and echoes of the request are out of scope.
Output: 6:34
